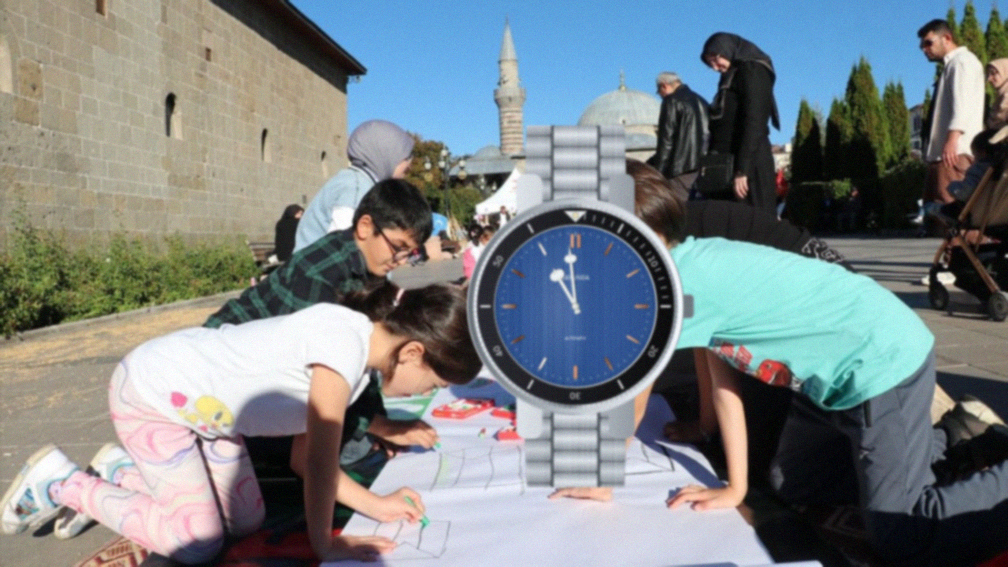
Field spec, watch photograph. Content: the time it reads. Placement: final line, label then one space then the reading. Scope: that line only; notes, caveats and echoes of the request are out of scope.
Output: 10:59
